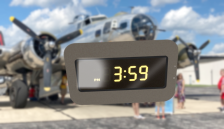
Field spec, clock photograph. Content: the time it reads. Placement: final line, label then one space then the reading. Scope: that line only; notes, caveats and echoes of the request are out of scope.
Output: 3:59
